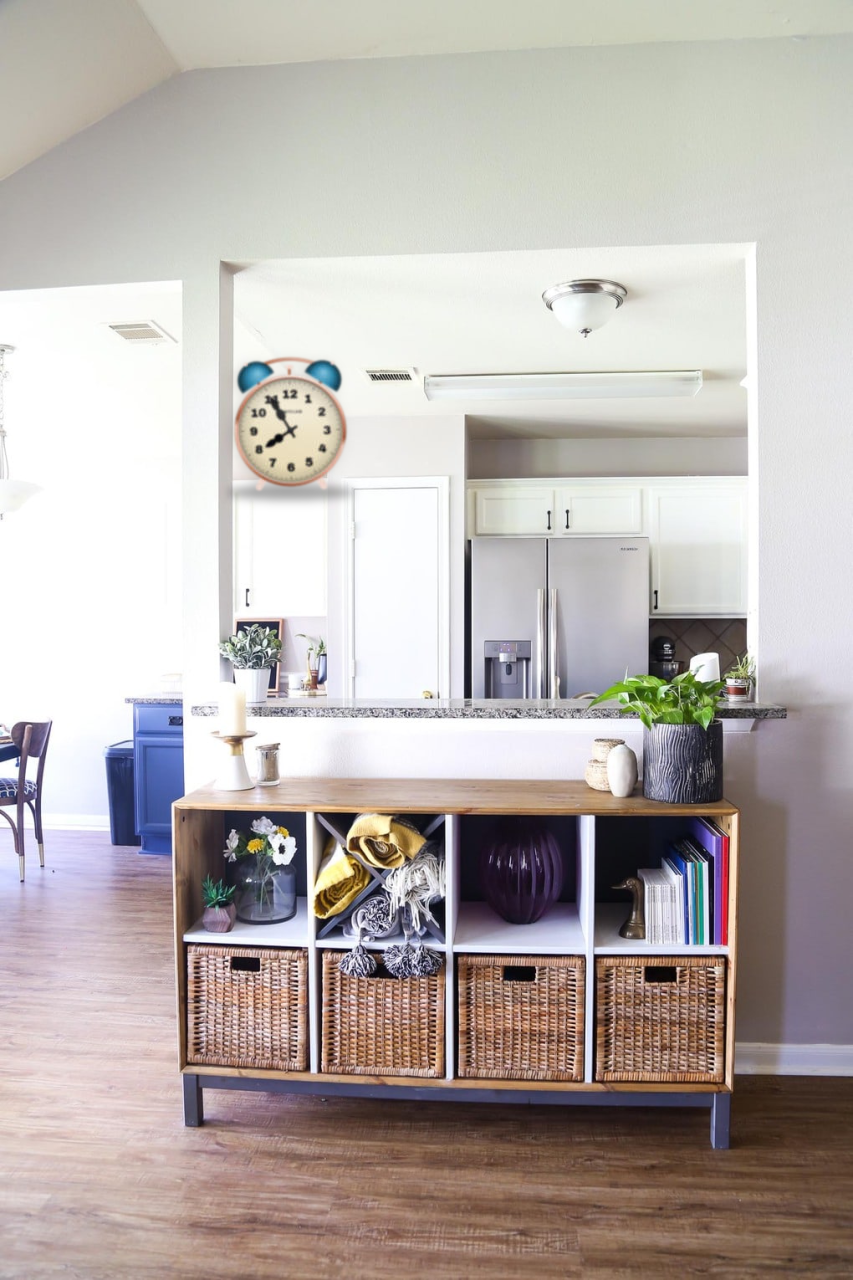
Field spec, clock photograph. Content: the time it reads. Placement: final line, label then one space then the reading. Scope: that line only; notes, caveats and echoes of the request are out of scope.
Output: 7:55
